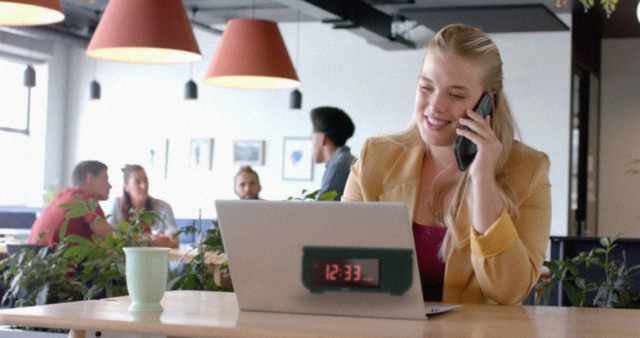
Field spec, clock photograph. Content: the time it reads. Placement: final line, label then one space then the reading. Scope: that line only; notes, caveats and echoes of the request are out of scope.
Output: 12:33
